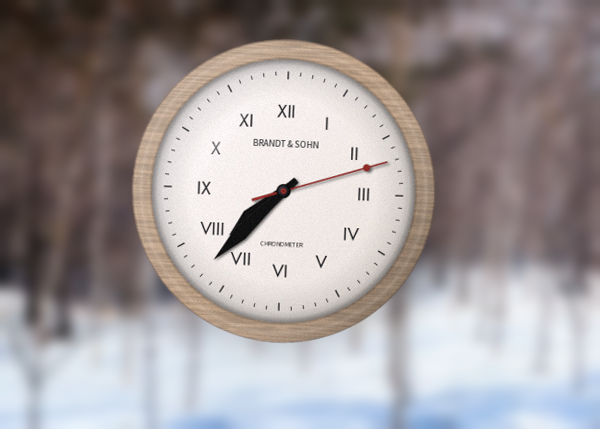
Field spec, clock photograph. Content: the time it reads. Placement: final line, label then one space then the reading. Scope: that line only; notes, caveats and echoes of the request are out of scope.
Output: 7:37:12
